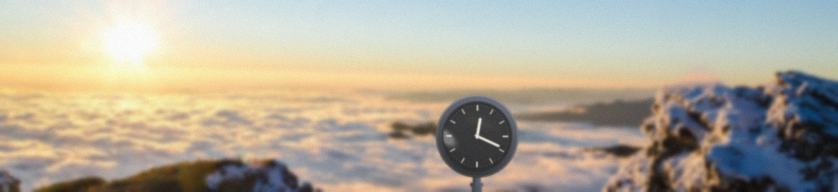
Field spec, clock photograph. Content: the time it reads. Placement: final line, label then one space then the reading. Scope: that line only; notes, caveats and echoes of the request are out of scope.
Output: 12:19
